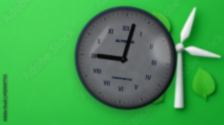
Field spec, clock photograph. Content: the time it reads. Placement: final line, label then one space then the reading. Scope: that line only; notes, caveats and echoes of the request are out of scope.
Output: 9:02
